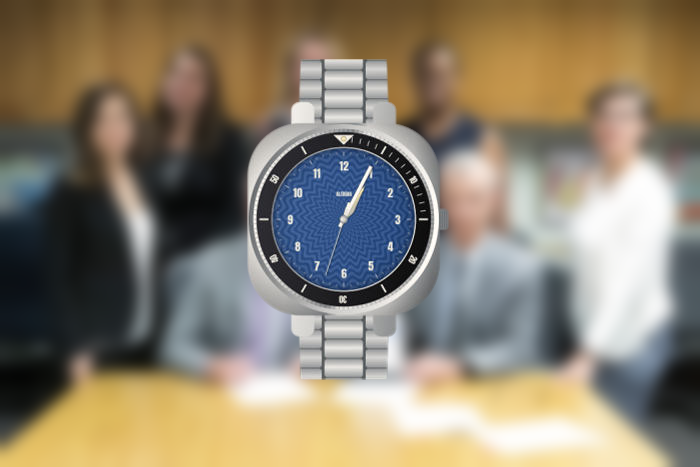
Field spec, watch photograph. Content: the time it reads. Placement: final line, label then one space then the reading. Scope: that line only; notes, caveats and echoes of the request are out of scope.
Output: 1:04:33
